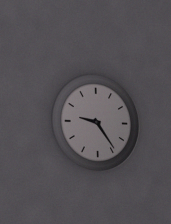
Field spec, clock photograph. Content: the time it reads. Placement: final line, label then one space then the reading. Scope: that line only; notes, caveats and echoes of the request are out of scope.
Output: 9:24
